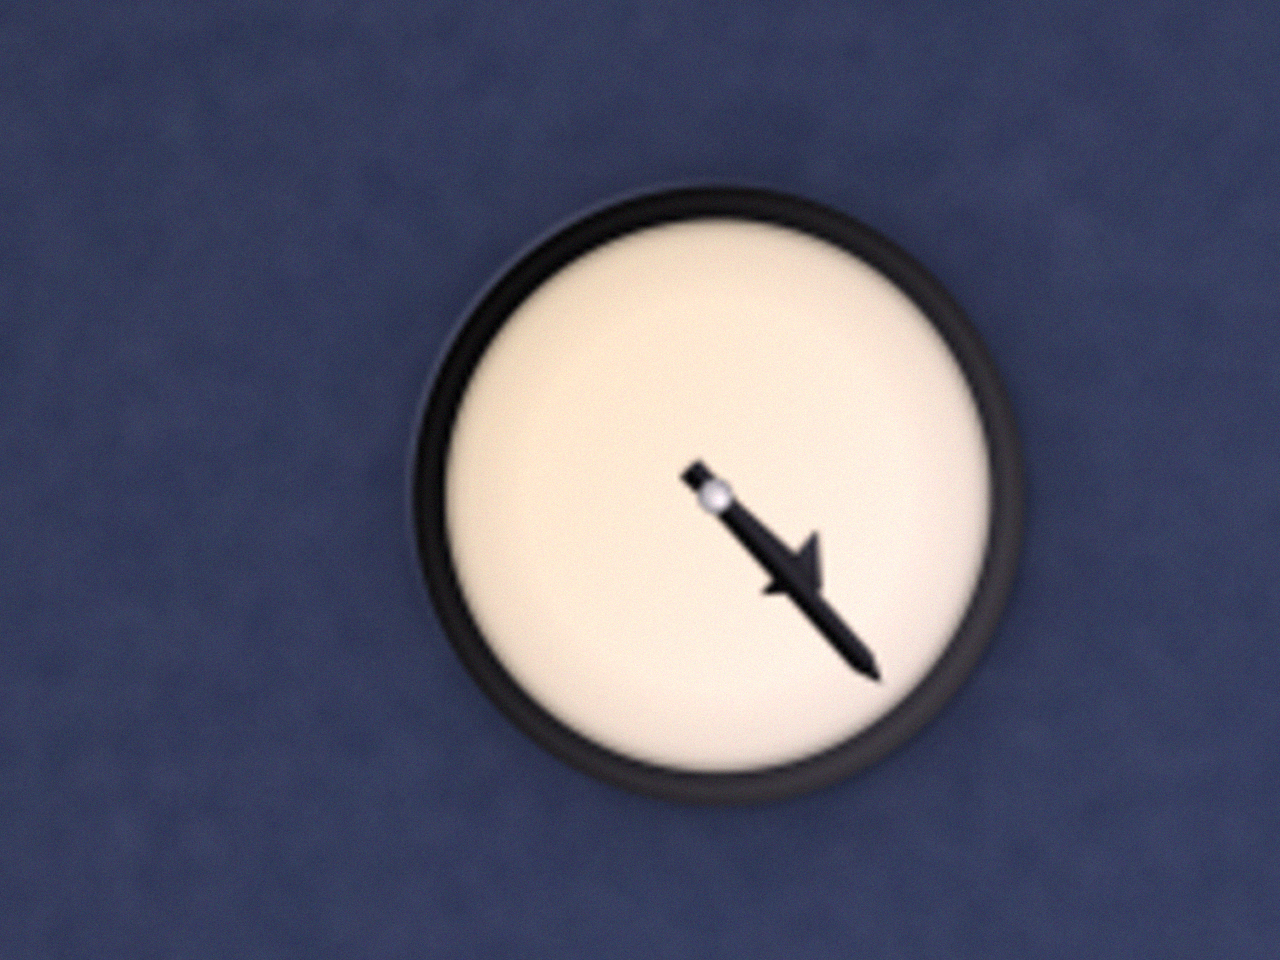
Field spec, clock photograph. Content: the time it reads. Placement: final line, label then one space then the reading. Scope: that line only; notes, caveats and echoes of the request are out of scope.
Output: 4:23
